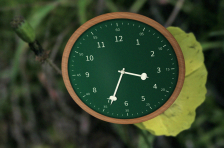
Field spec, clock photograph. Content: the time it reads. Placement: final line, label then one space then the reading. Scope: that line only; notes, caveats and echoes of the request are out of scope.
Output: 3:34
